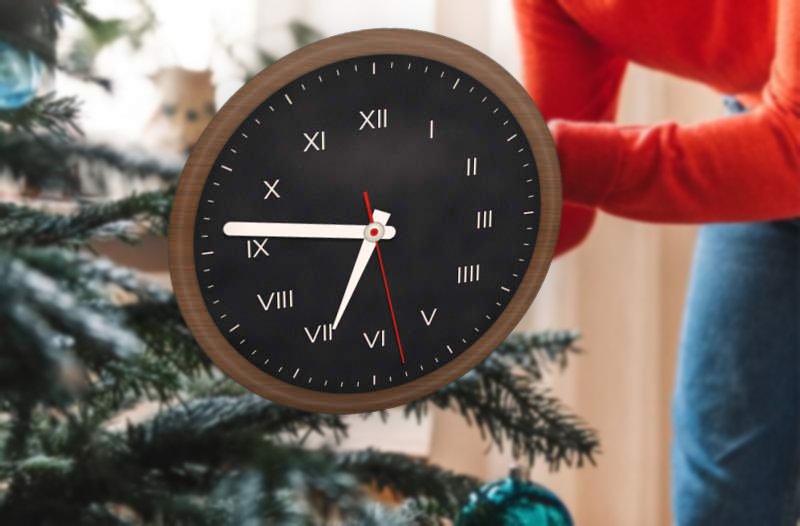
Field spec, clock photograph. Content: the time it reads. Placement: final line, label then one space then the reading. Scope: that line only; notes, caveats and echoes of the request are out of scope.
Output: 6:46:28
